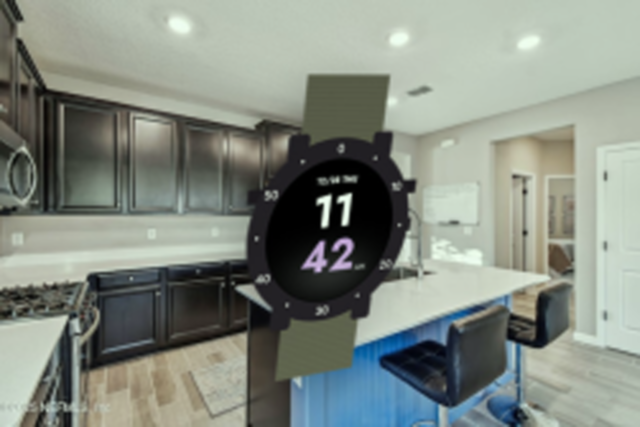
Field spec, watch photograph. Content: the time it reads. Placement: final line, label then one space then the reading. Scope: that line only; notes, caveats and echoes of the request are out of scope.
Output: 11:42
